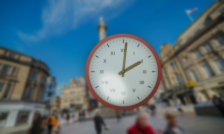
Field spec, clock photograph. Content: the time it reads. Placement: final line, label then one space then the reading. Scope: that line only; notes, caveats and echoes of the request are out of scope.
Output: 2:01
